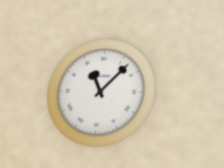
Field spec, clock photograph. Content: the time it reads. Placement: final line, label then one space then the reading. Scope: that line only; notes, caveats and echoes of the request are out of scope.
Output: 11:07
